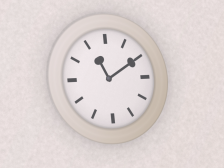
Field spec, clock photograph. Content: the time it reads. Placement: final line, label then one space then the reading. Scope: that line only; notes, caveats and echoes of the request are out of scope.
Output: 11:10
